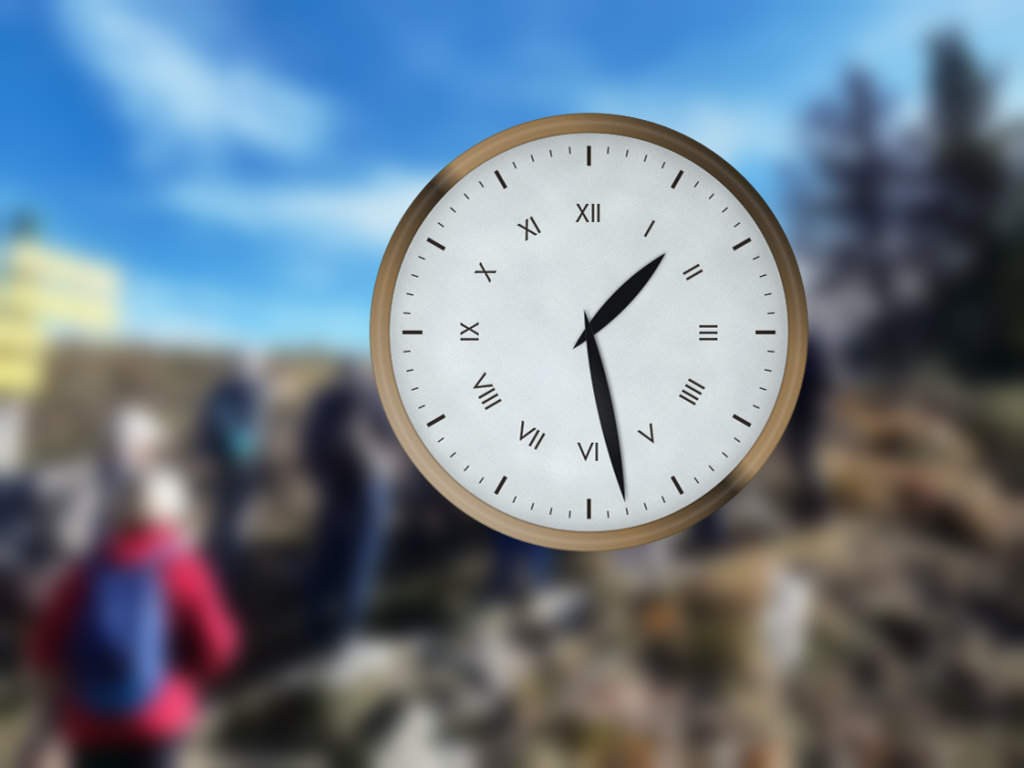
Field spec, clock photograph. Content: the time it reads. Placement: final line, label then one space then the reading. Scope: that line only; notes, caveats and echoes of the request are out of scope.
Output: 1:28
